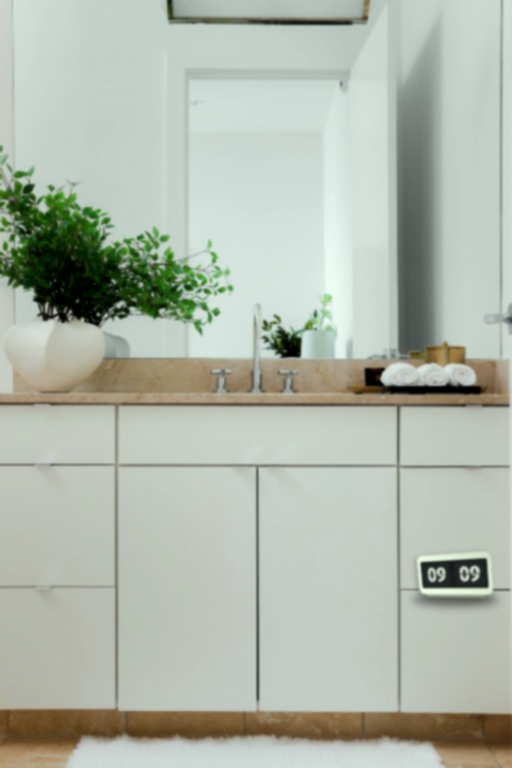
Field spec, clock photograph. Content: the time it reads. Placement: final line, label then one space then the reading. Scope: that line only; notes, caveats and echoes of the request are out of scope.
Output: 9:09
